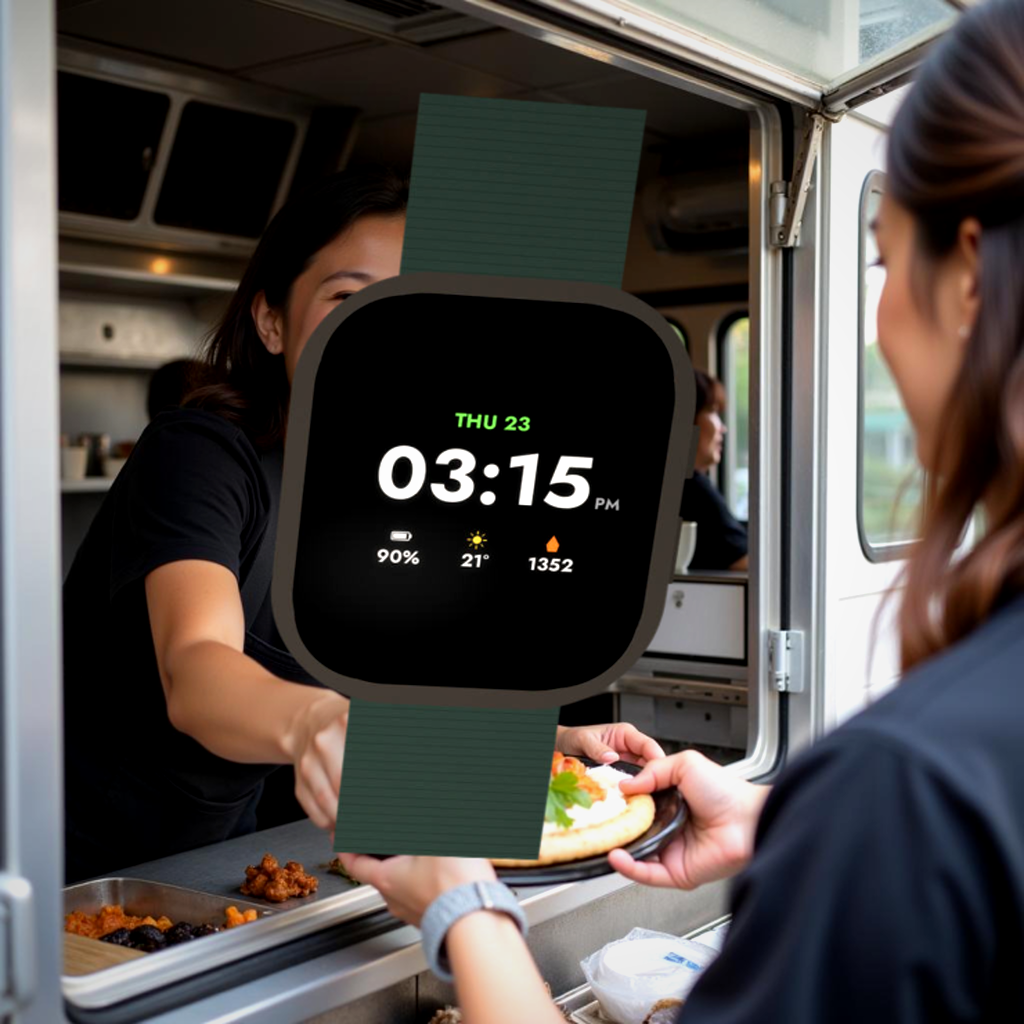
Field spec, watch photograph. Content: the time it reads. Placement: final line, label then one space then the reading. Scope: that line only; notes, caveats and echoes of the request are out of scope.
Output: 3:15
